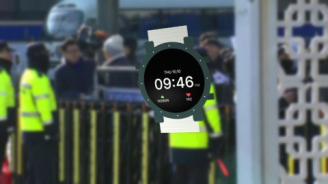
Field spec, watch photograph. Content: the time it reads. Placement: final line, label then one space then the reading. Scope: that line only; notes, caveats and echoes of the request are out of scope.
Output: 9:46
